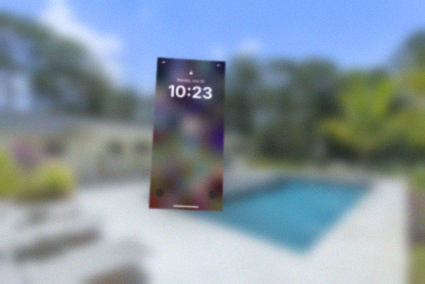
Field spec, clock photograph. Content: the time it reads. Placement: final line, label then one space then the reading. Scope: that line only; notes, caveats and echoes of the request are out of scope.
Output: 10:23
